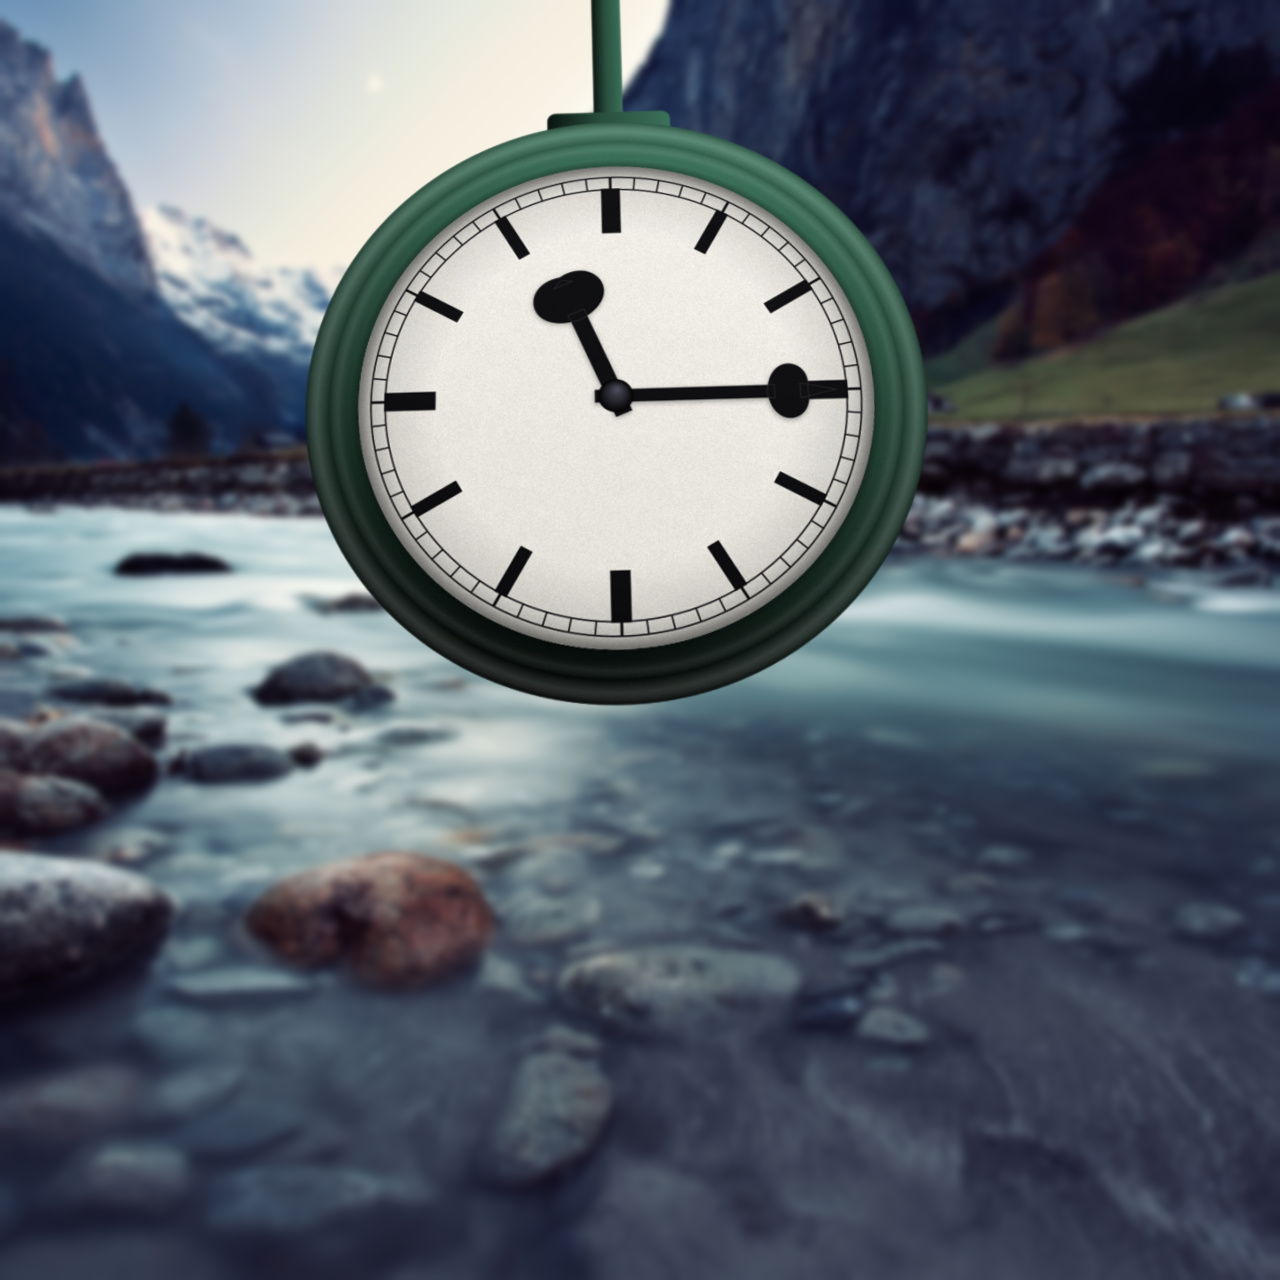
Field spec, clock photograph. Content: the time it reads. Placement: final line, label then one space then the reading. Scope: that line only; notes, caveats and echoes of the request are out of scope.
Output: 11:15
